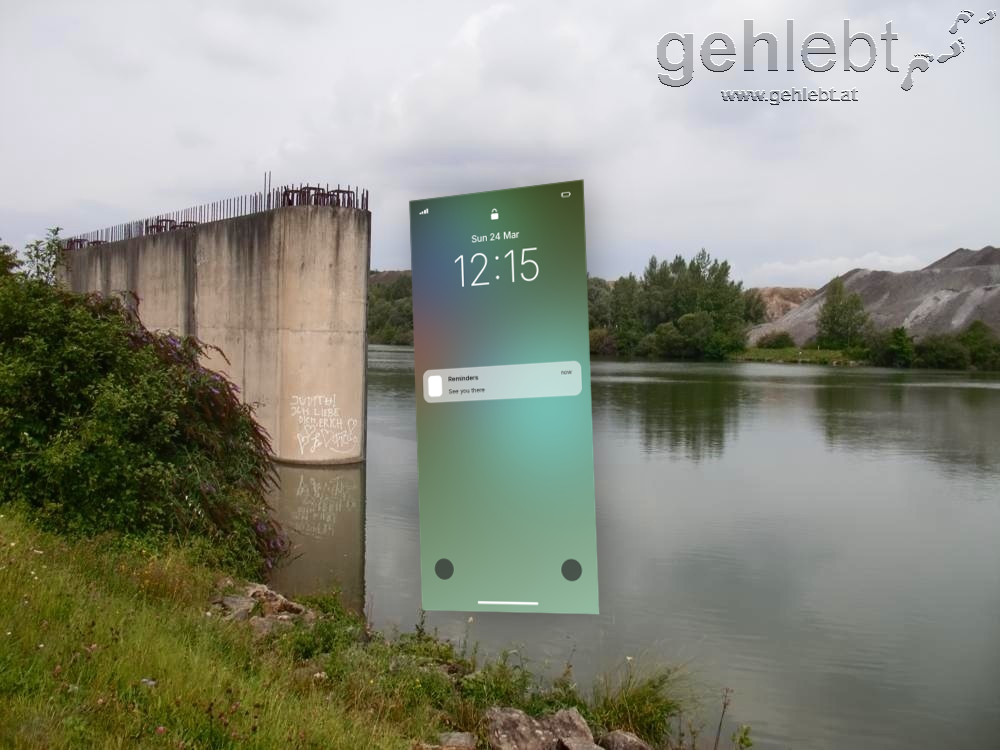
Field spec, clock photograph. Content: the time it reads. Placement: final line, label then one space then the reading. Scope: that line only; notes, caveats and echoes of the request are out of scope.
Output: 12:15
